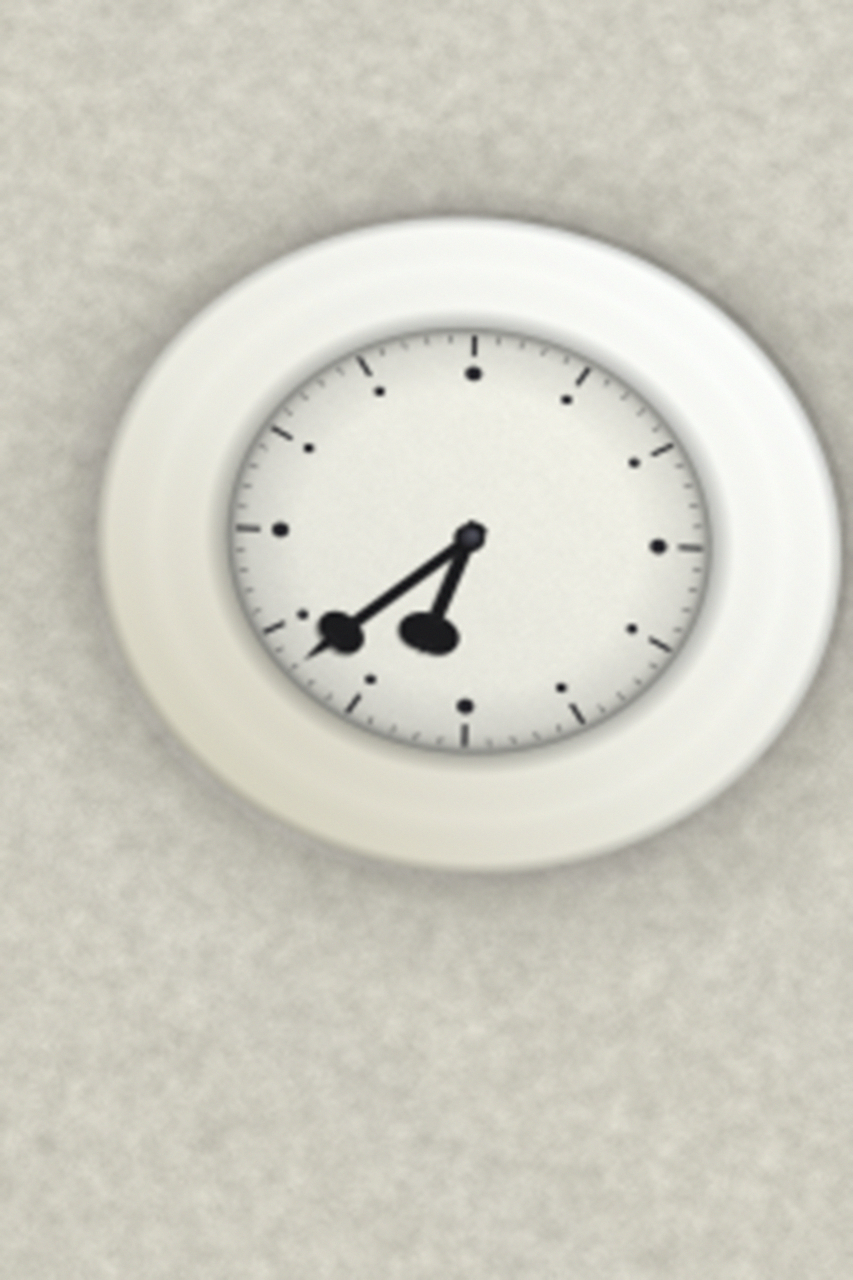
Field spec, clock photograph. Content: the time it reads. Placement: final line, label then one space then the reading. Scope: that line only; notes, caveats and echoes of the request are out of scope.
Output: 6:38
